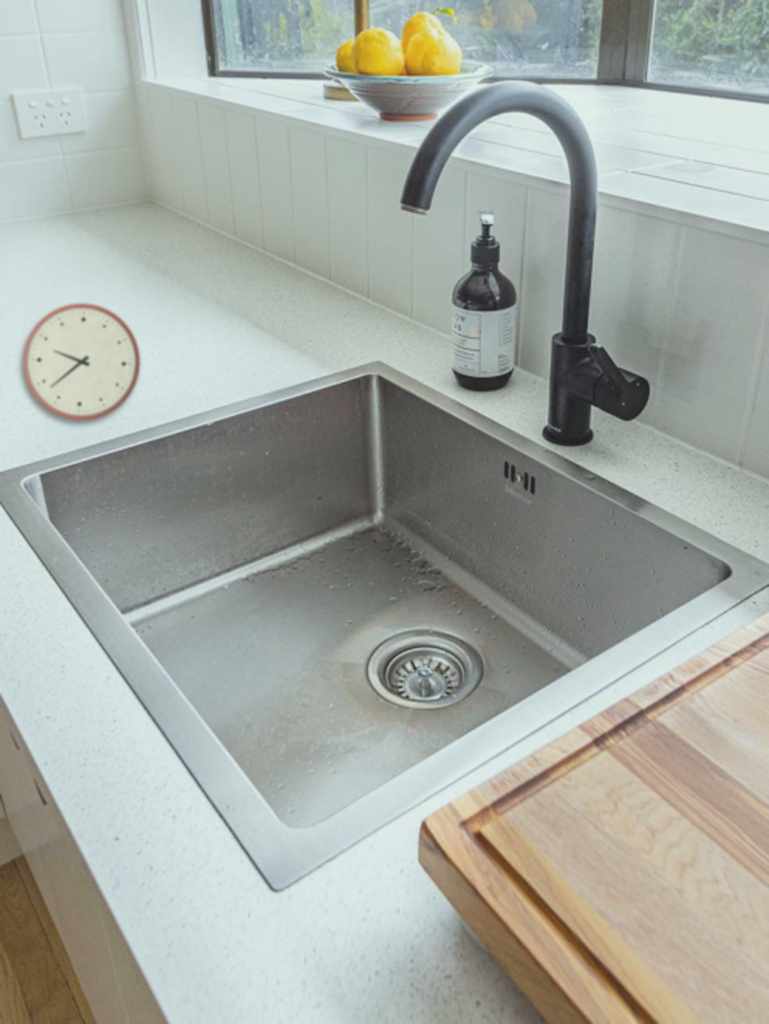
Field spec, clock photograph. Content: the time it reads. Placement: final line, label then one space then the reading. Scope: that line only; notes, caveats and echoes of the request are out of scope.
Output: 9:38
